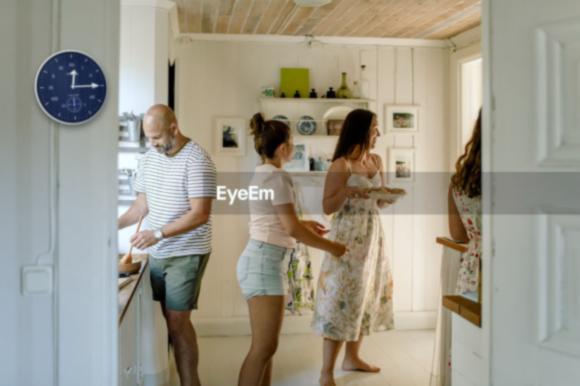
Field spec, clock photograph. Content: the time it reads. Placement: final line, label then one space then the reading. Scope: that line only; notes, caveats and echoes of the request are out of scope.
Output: 12:15
